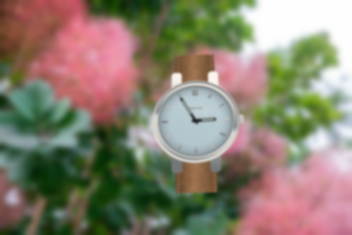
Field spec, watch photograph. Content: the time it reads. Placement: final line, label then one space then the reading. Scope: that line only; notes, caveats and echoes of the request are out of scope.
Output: 2:55
